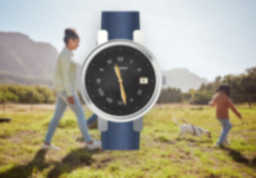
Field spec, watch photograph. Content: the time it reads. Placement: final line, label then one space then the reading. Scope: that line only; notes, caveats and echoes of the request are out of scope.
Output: 11:28
